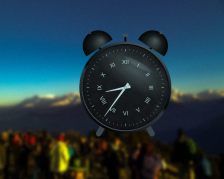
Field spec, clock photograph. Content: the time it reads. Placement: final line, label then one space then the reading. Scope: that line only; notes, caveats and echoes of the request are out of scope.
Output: 8:36
